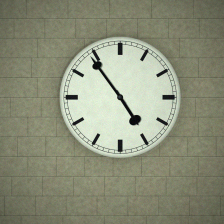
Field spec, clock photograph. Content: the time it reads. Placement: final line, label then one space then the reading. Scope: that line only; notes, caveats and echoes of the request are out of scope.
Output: 4:54
